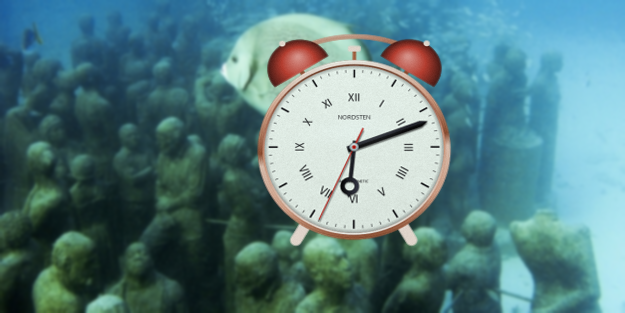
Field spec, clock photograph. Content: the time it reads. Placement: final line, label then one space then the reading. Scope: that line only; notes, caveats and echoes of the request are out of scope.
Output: 6:11:34
